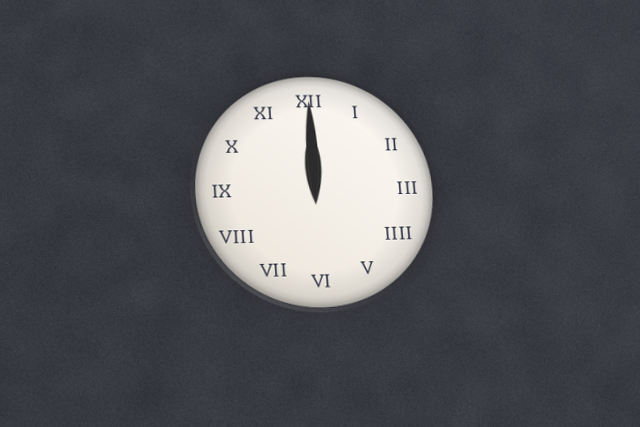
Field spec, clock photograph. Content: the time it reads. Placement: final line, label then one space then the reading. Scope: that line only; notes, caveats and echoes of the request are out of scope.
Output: 12:00
